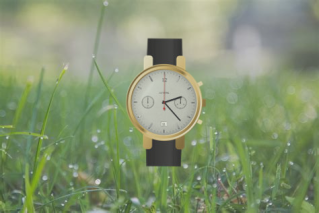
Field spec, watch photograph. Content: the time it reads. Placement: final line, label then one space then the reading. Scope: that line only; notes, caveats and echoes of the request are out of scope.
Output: 2:23
